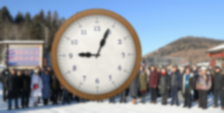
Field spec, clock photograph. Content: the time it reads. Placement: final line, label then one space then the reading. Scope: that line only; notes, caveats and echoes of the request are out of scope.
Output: 9:04
